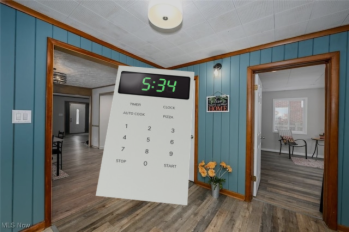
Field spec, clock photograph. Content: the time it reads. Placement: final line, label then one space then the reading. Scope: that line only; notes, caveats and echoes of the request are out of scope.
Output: 5:34
